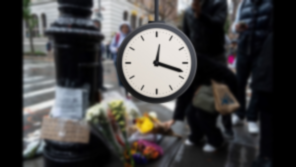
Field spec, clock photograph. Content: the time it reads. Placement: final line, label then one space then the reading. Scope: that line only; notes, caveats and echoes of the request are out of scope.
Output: 12:18
